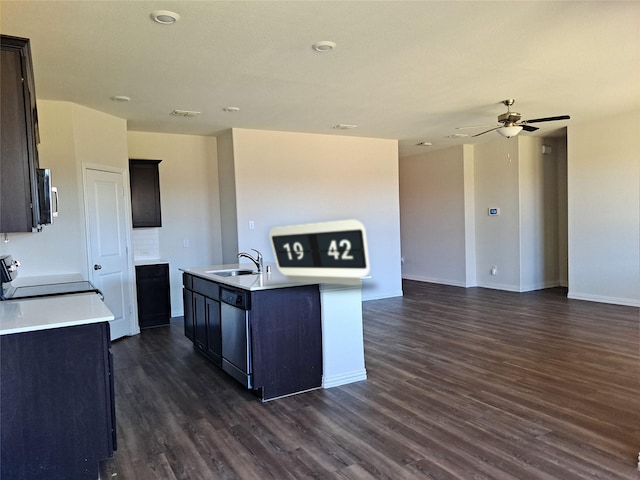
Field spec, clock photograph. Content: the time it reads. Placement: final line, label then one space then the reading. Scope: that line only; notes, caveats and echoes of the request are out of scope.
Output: 19:42
